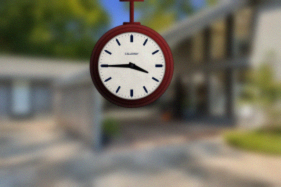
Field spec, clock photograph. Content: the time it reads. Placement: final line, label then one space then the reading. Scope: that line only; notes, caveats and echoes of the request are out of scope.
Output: 3:45
